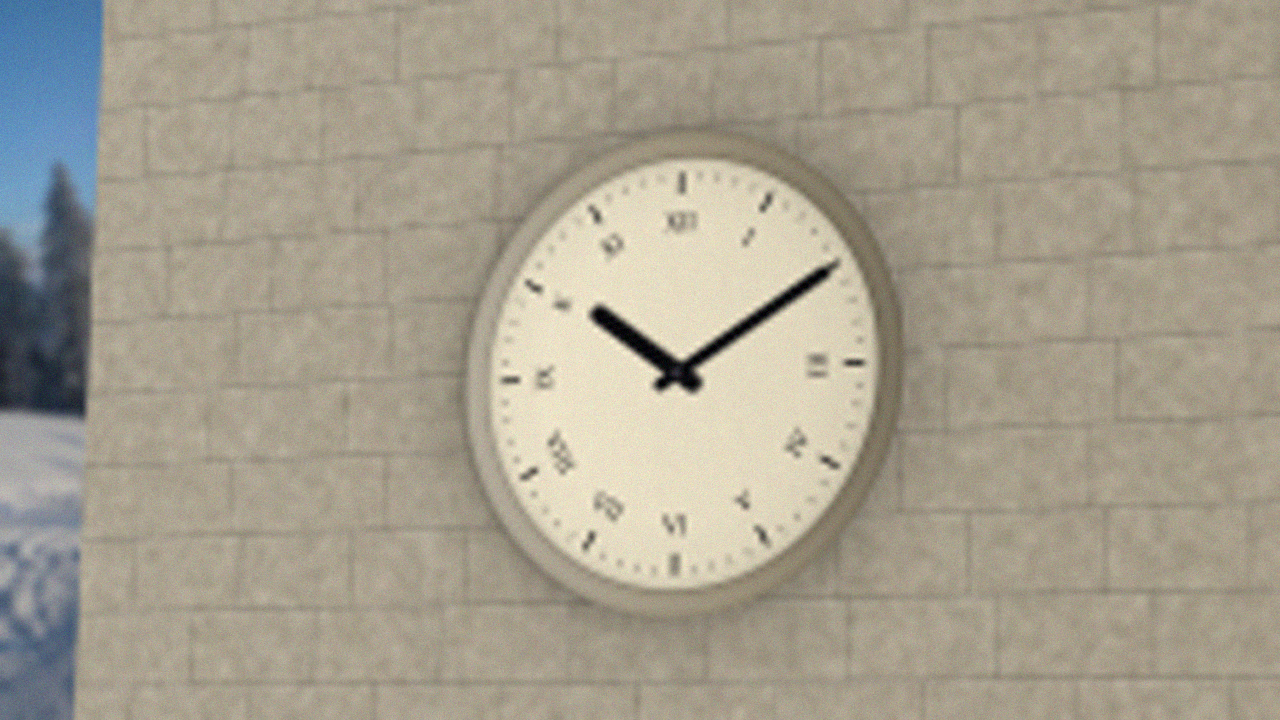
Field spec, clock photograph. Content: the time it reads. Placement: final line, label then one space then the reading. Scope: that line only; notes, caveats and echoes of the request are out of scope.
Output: 10:10
